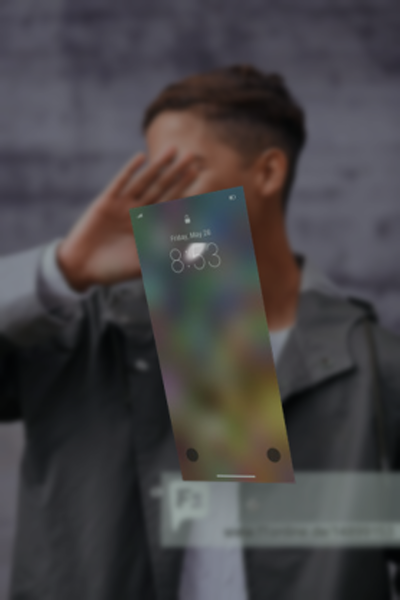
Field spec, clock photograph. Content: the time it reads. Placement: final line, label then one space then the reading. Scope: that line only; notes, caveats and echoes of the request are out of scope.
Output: 8:53
